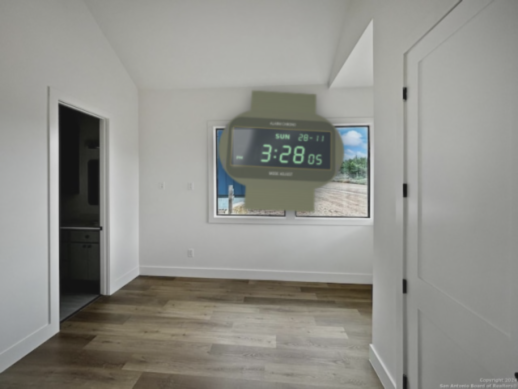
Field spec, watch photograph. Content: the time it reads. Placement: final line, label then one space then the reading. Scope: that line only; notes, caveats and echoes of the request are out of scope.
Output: 3:28
